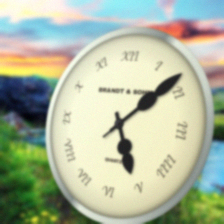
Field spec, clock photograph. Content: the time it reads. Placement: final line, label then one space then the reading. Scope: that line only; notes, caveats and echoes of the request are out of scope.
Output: 5:08:08
